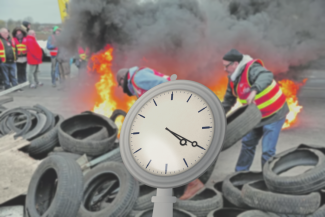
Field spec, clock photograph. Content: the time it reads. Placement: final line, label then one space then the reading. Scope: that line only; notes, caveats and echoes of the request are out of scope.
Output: 4:20
